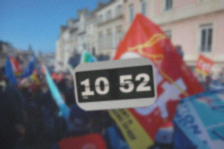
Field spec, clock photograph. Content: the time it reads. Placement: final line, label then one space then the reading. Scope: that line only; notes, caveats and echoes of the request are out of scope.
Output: 10:52
